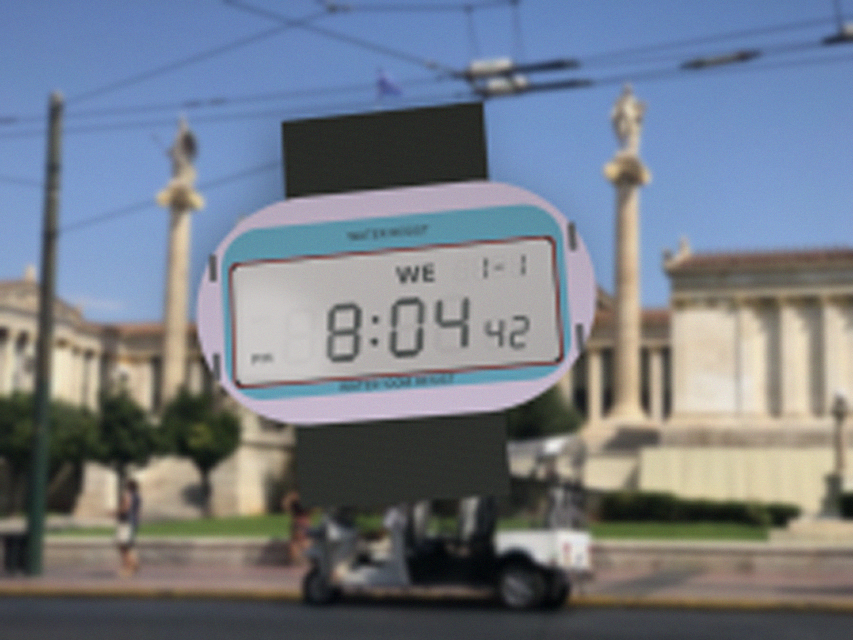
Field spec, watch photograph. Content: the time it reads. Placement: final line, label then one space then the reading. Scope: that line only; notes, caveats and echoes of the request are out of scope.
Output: 8:04:42
